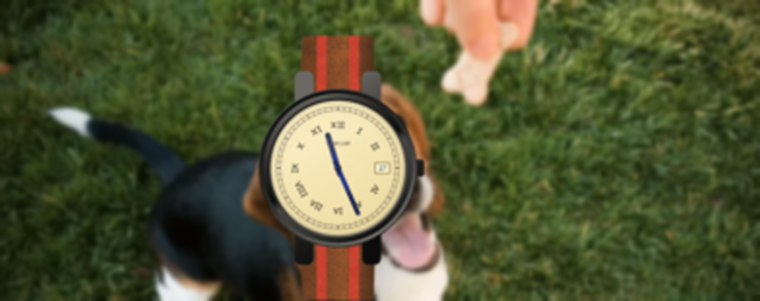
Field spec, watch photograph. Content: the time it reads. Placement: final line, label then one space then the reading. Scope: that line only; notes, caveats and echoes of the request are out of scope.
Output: 11:26
